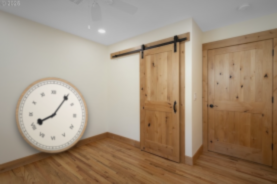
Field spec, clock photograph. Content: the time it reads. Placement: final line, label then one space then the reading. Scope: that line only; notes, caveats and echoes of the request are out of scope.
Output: 8:06
